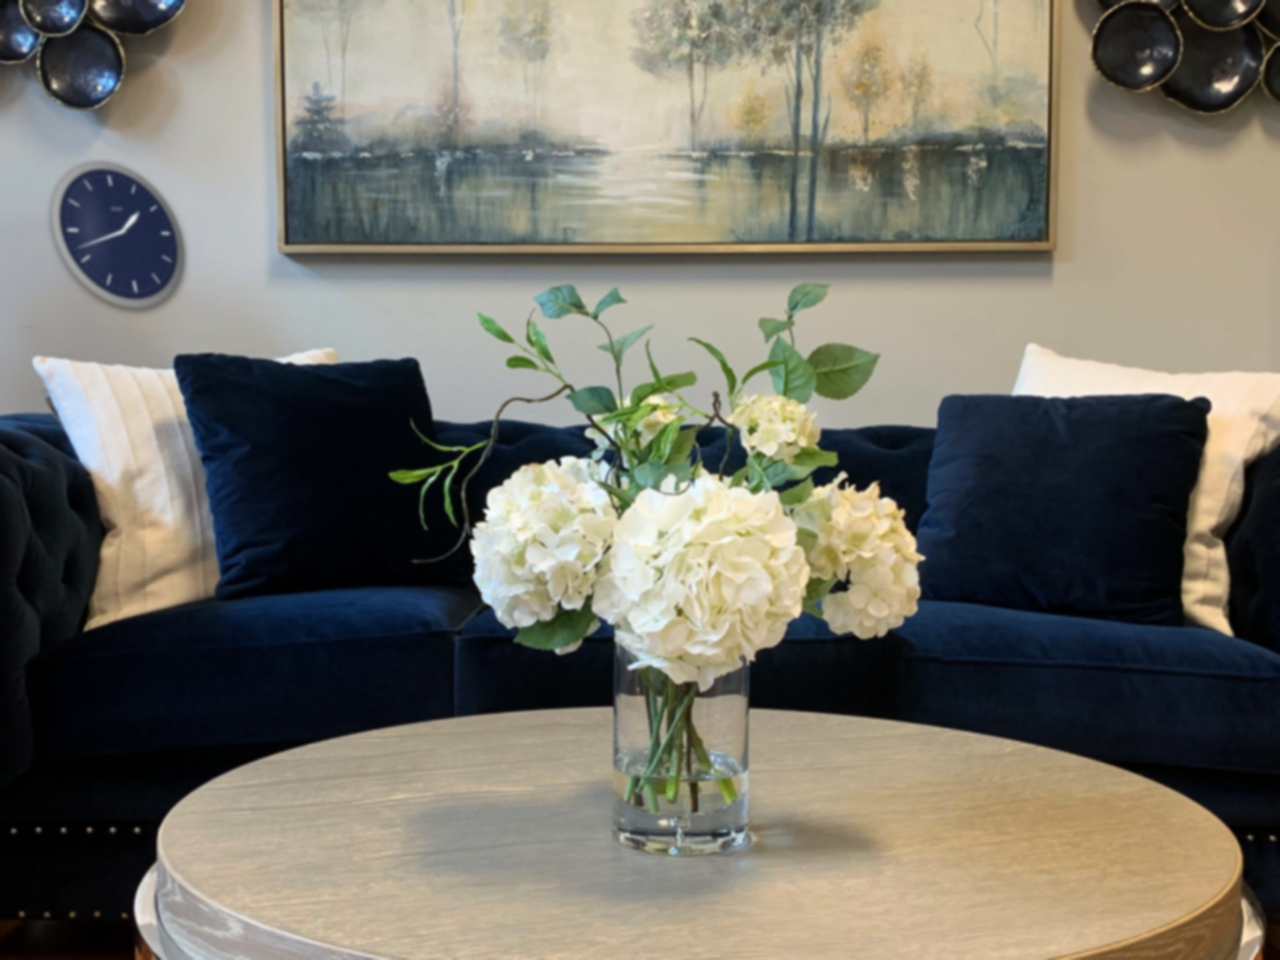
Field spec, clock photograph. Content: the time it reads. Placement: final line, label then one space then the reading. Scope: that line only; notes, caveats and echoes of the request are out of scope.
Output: 1:42
